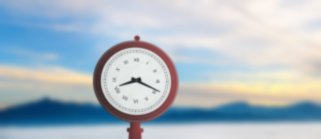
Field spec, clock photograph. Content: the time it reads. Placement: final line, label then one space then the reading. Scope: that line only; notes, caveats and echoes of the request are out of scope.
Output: 8:19
